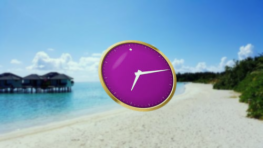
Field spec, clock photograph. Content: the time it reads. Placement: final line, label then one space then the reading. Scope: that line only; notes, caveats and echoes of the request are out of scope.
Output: 7:15
